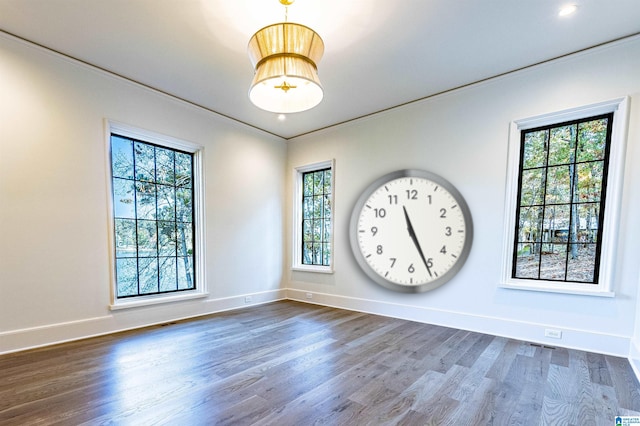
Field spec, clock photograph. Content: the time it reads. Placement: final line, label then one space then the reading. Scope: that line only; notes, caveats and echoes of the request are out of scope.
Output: 11:26
